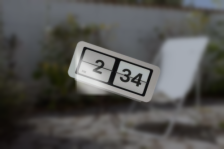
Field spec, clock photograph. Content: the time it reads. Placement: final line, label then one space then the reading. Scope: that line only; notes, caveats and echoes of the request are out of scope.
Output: 2:34
